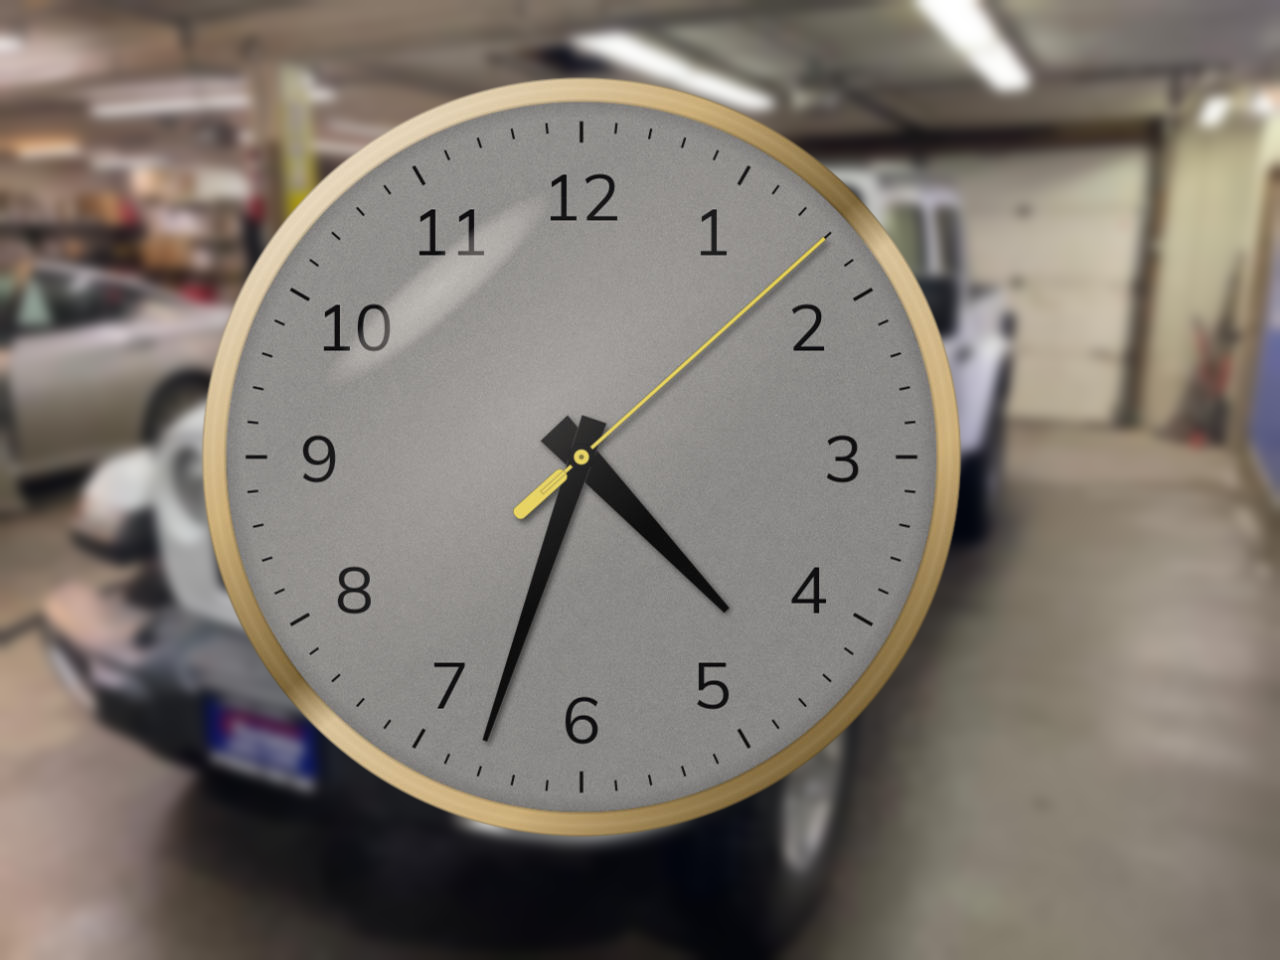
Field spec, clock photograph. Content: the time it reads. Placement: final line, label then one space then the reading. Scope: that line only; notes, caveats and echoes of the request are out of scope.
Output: 4:33:08
